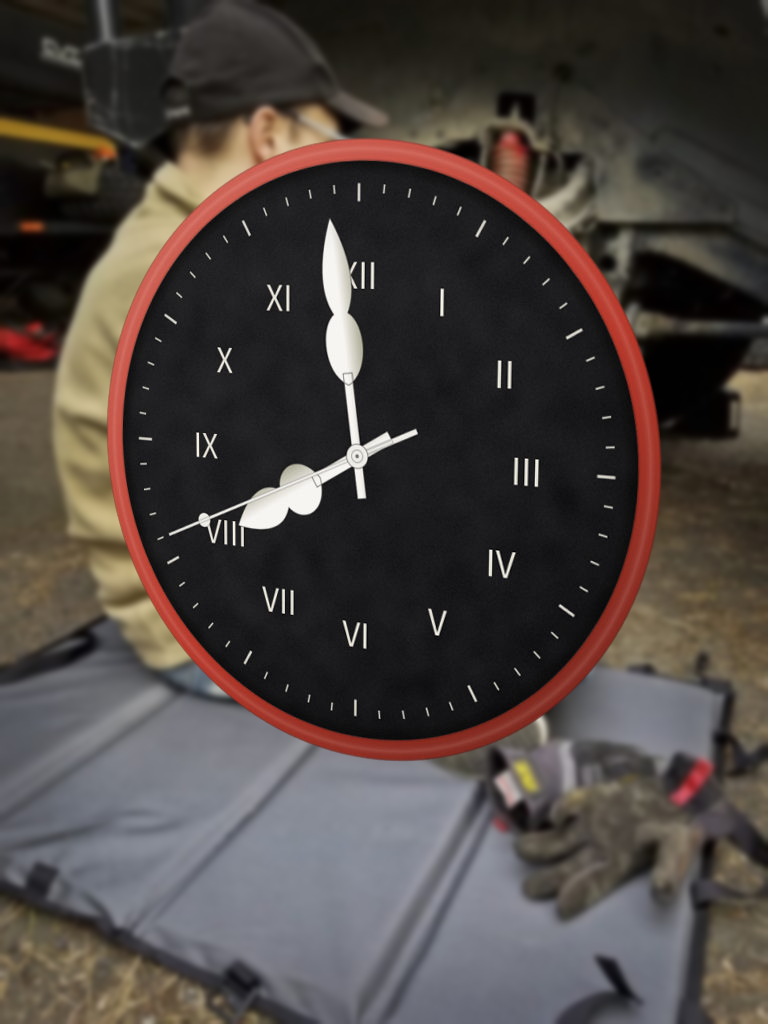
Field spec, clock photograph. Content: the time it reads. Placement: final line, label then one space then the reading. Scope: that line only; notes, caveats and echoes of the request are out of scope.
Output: 7:58:41
